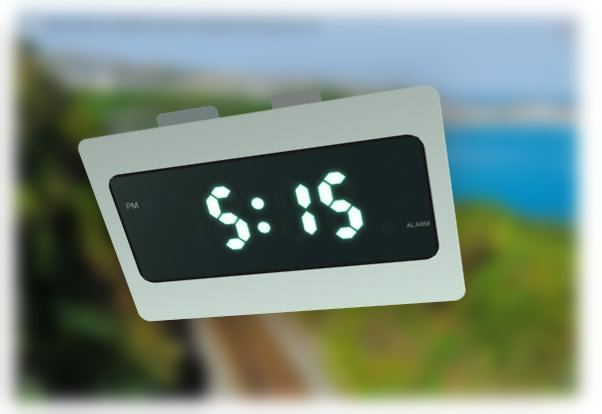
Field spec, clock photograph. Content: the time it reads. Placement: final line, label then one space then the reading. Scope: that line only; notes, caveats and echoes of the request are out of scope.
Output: 5:15
